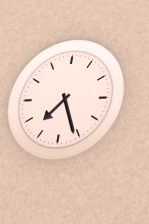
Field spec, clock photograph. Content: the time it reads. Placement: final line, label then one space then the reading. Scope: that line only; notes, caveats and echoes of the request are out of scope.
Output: 7:26
